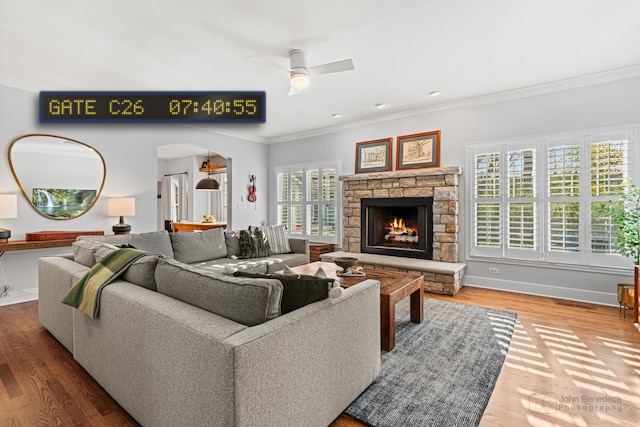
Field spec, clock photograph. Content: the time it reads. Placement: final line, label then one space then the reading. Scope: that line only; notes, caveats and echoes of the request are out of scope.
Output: 7:40:55
